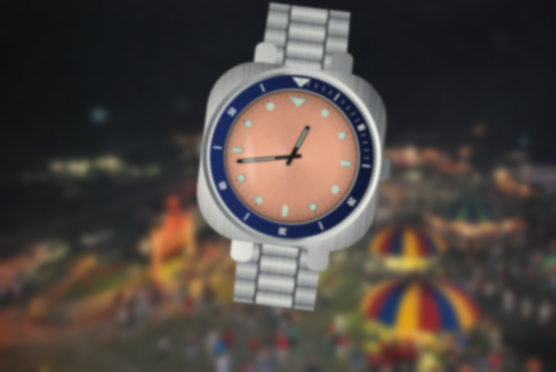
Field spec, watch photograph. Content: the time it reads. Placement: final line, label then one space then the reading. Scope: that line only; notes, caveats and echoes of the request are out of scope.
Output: 12:43
